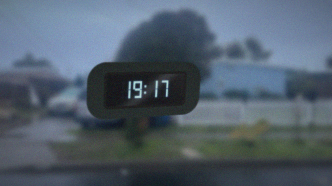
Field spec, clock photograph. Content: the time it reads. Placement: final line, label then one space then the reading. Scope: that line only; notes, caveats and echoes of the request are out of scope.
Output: 19:17
